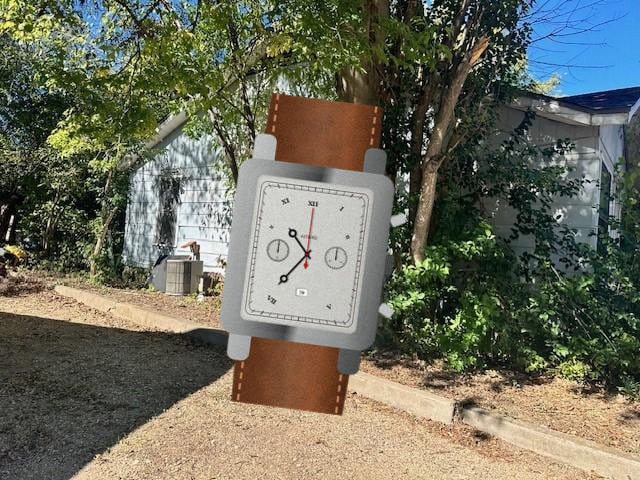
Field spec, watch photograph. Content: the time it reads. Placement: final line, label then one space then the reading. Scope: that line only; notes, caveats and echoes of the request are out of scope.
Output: 10:36
